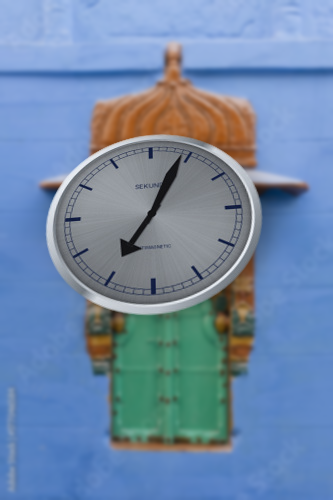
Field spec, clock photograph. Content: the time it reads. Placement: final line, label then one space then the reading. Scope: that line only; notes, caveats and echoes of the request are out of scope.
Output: 7:04
